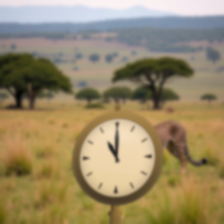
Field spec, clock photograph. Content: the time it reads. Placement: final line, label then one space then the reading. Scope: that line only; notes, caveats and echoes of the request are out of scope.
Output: 11:00
